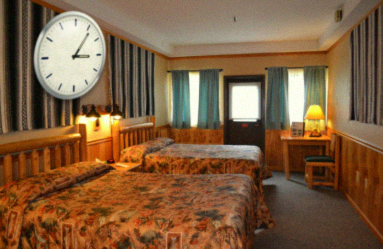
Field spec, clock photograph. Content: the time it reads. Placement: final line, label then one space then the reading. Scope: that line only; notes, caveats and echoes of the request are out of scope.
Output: 3:06
